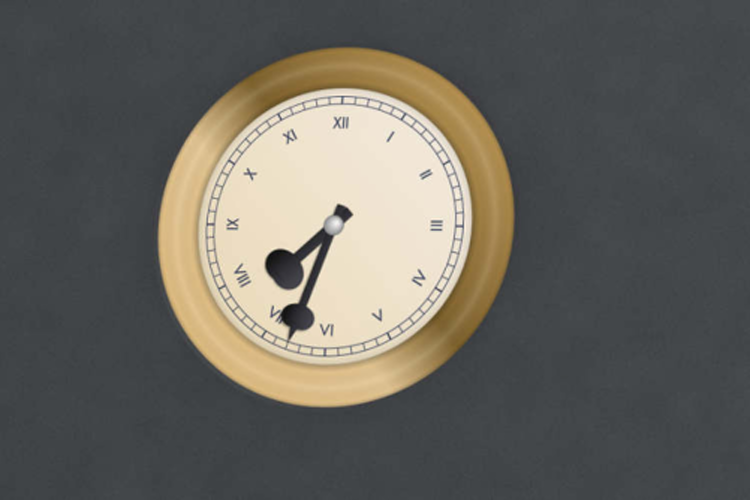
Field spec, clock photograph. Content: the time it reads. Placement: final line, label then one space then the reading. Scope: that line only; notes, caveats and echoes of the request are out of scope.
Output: 7:33
